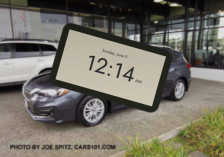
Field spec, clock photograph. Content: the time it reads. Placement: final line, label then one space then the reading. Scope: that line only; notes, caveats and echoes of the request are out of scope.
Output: 12:14
